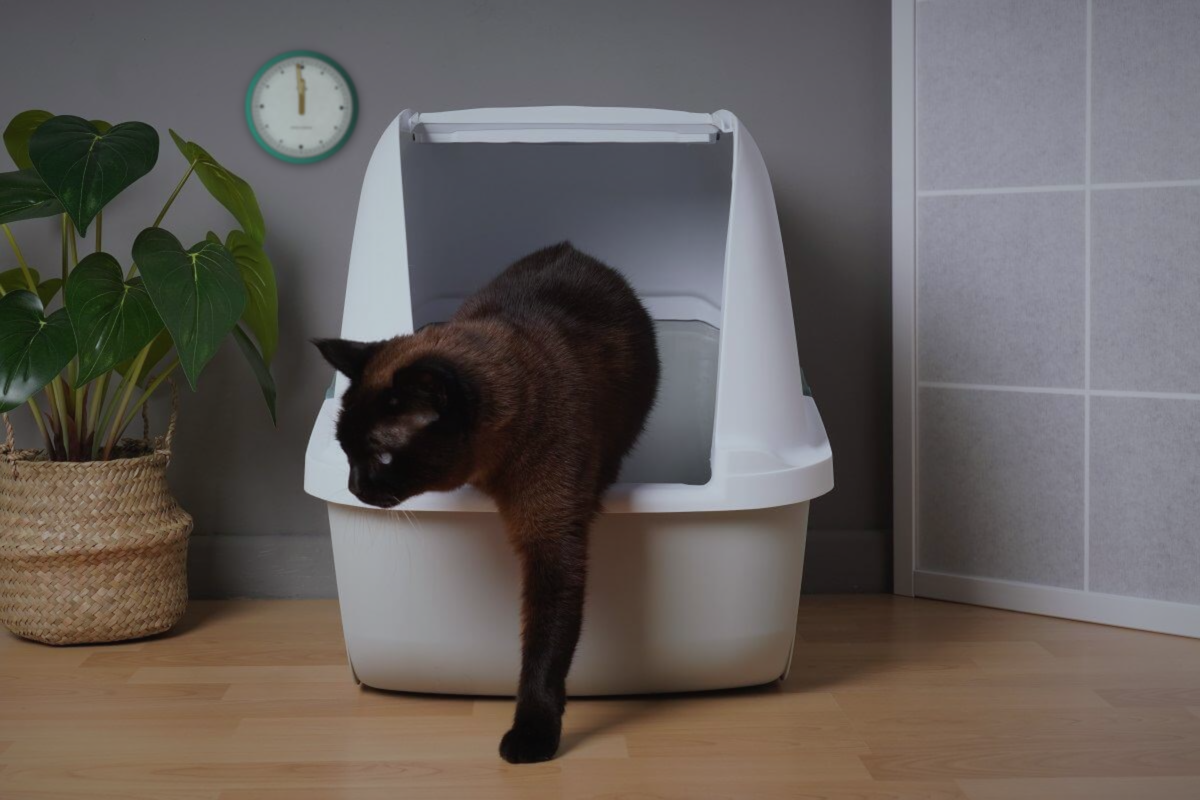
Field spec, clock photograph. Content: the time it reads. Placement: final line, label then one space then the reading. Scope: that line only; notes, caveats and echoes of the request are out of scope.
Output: 11:59
